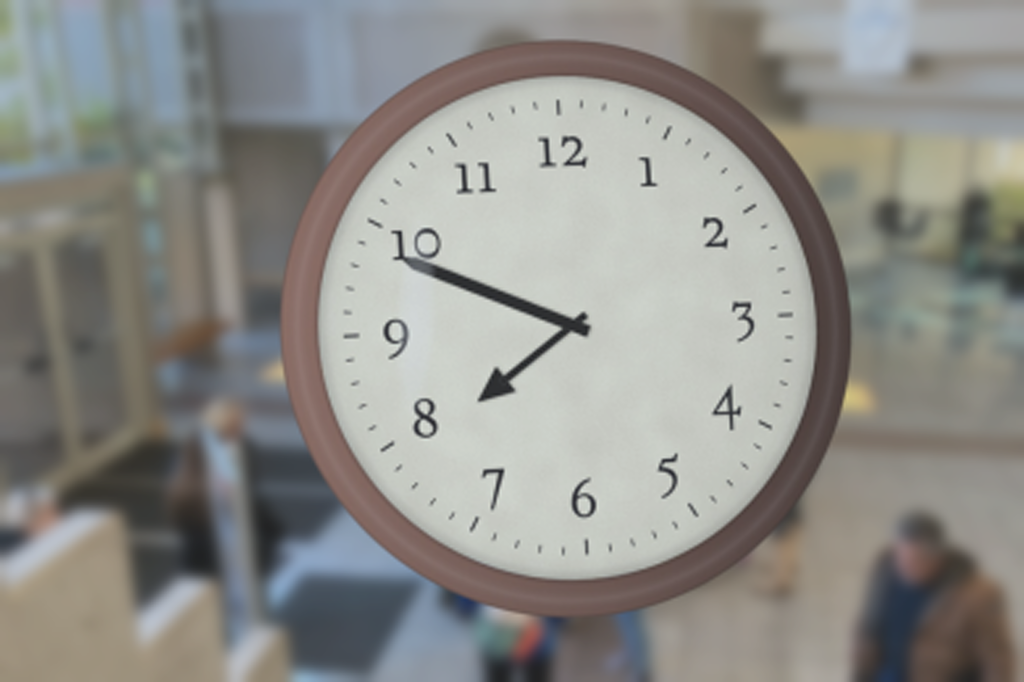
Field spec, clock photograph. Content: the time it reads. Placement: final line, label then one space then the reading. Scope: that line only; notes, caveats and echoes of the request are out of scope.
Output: 7:49
